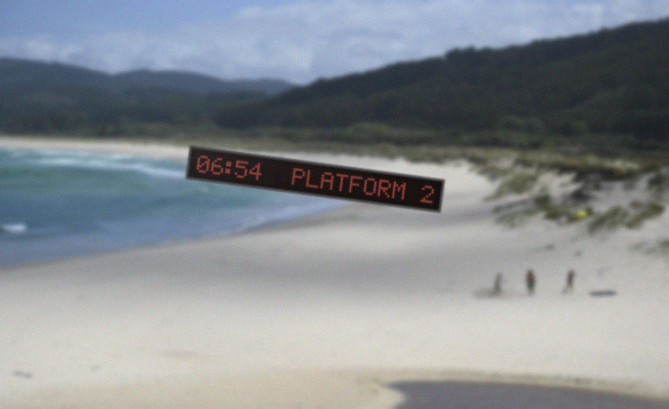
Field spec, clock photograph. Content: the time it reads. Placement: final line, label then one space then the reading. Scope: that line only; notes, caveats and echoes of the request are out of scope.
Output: 6:54
